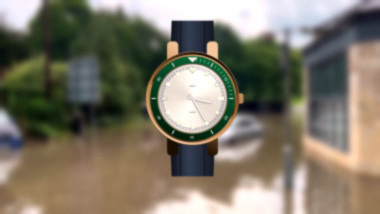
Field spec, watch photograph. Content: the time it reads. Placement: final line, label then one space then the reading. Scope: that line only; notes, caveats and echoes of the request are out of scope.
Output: 3:25
